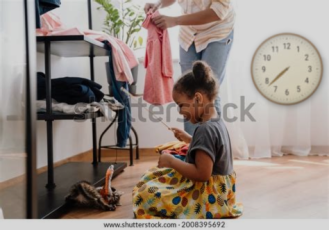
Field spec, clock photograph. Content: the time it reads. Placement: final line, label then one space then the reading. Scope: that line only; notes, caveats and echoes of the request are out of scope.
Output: 7:38
